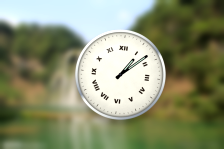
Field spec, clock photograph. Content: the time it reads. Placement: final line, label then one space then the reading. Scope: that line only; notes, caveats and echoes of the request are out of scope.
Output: 1:08
